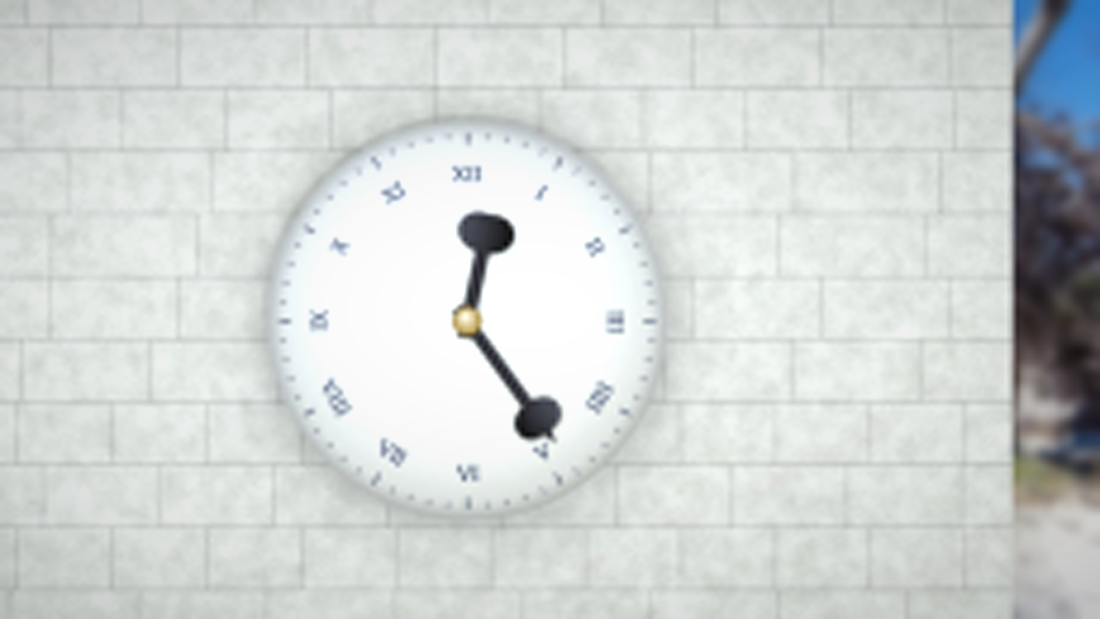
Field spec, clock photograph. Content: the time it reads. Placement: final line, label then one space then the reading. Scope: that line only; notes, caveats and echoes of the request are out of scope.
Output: 12:24
